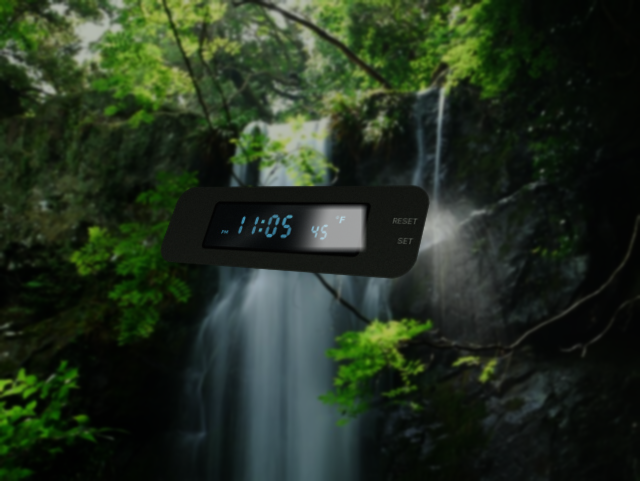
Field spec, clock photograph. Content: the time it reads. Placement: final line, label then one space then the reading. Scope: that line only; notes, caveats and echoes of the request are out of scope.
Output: 11:05
